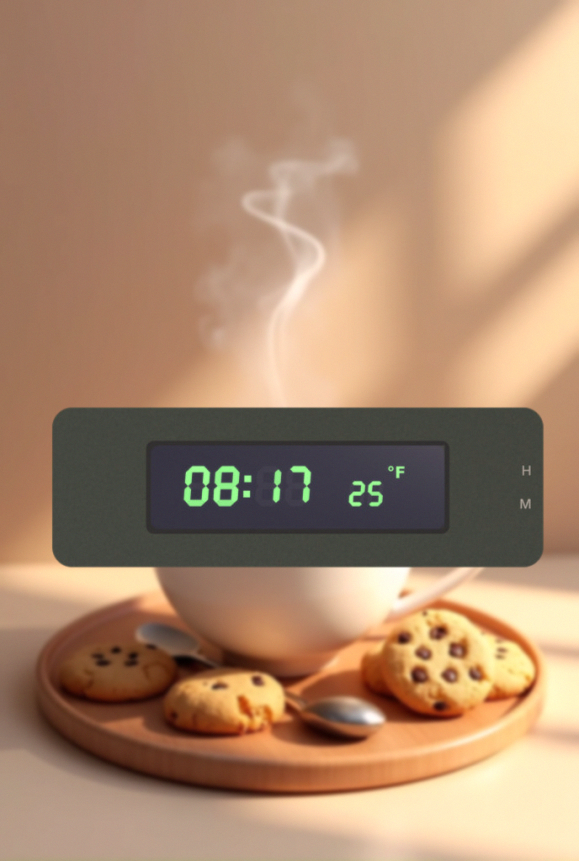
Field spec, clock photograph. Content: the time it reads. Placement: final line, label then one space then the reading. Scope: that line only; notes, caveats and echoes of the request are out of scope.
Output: 8:17
